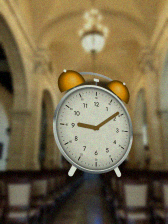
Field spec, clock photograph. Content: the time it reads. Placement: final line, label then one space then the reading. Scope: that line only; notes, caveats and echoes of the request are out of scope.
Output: 9:09
